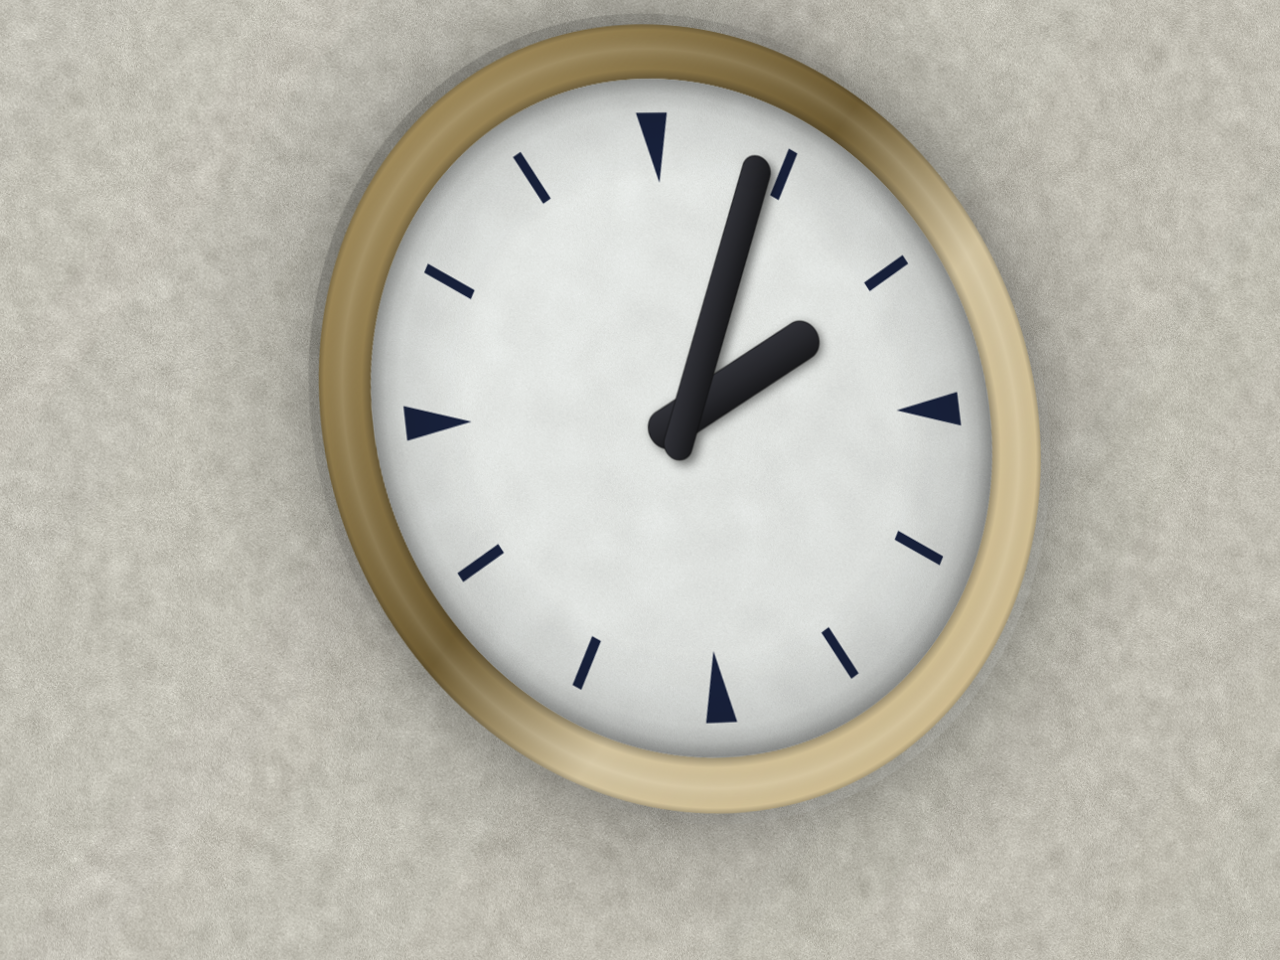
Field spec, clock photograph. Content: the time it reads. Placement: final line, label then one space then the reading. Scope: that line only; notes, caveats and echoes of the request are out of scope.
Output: 2:04
